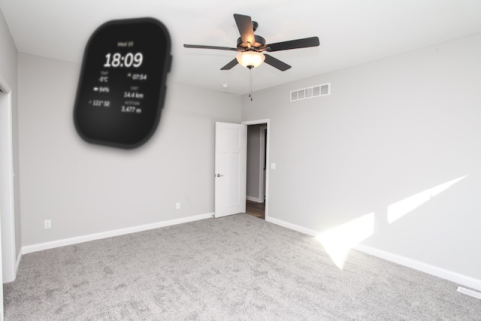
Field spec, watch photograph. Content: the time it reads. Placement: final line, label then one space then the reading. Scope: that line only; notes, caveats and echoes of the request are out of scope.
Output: 18:09
